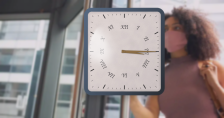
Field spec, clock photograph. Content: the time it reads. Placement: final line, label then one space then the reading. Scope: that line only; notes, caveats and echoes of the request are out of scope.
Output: 3:15
